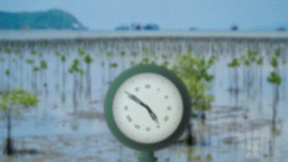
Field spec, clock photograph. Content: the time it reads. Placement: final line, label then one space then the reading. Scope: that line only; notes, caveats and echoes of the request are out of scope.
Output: 4:51
